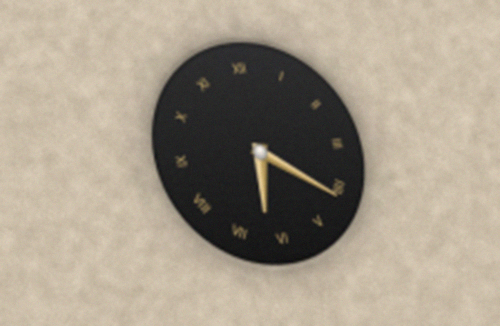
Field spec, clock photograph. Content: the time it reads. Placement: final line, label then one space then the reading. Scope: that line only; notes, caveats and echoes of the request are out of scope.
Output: 6:21
